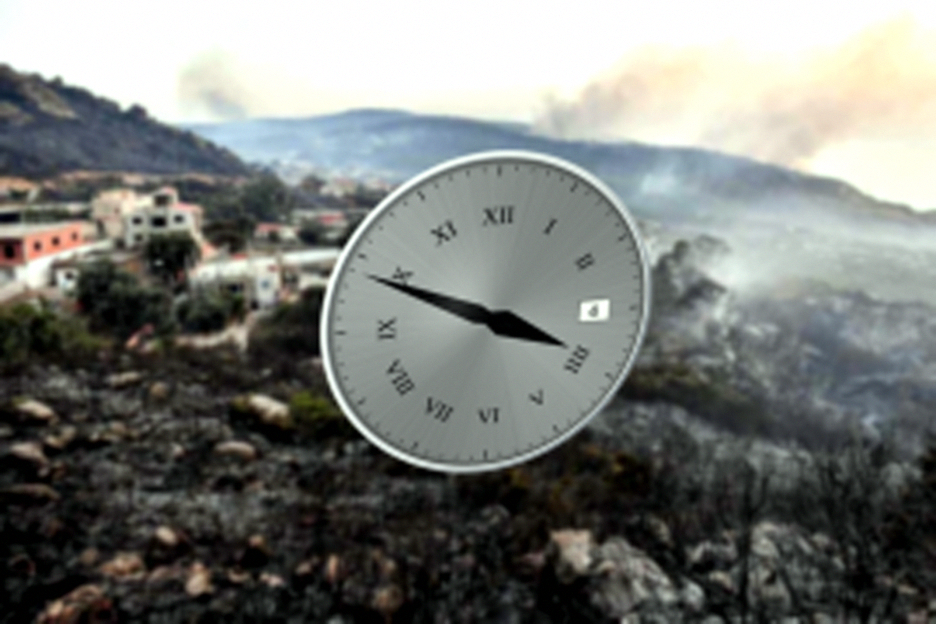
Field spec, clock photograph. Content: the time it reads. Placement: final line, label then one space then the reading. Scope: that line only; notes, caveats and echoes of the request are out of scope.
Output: 3:49
